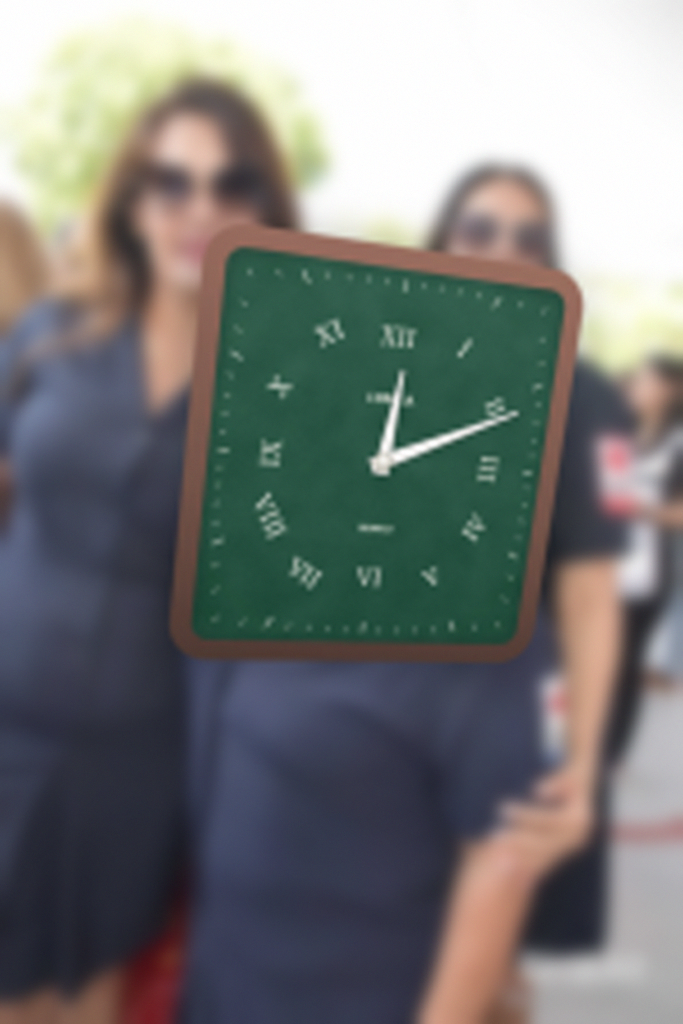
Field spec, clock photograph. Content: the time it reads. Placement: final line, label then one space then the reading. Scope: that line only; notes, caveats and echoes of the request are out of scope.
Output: 12:11
